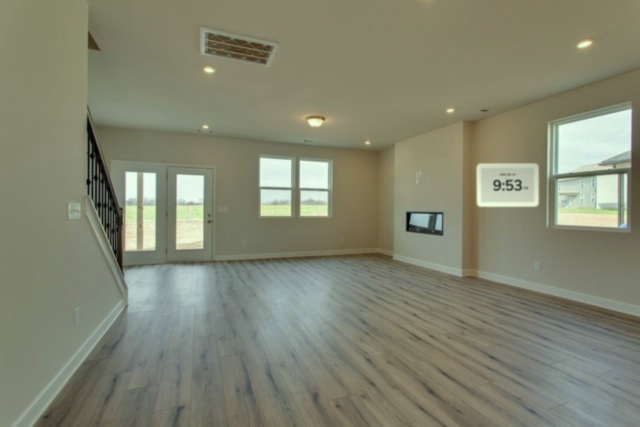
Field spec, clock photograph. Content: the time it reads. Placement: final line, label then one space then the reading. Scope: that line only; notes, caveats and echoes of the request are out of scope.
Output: 9:53
